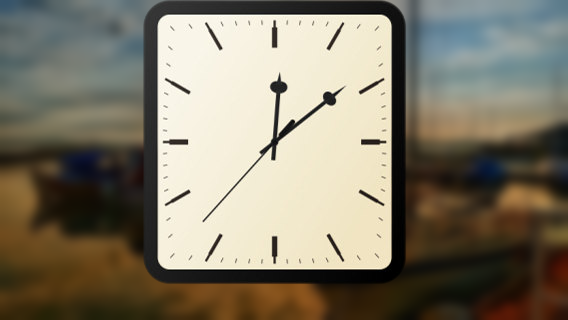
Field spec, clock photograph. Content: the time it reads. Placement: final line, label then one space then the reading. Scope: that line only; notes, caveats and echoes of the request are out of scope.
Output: 12:08:37
